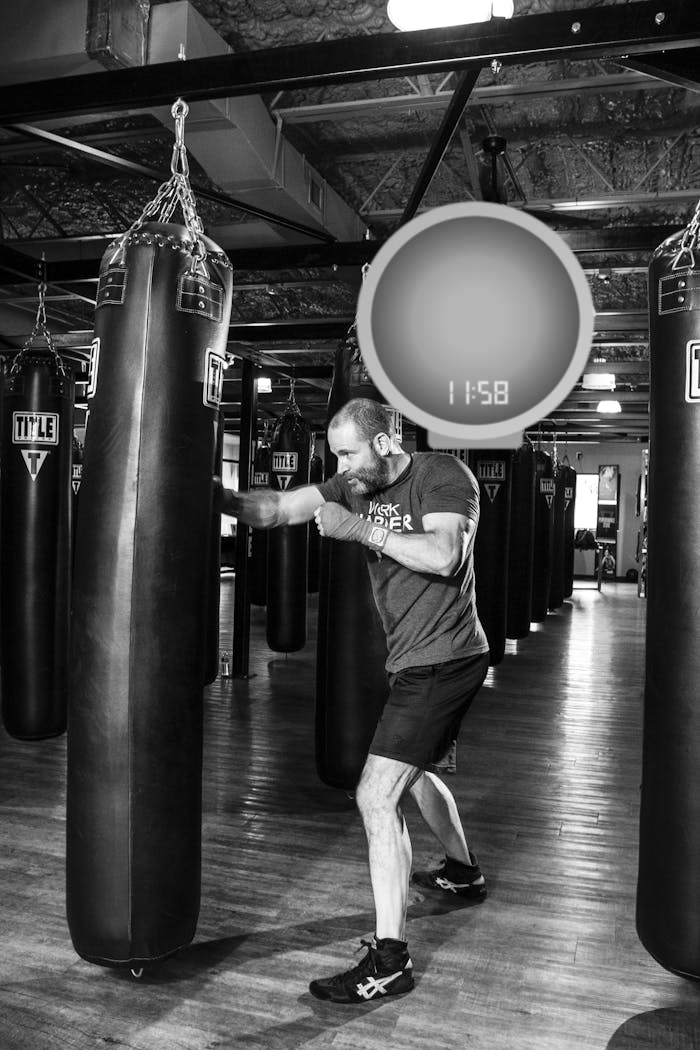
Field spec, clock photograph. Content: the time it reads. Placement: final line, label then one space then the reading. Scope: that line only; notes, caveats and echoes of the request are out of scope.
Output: 11:58
